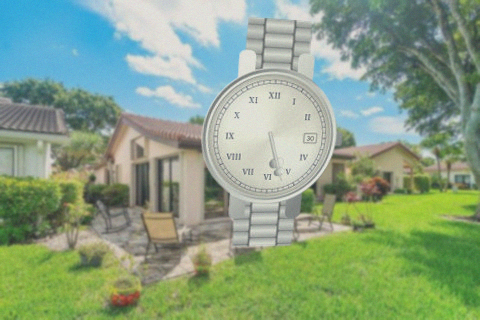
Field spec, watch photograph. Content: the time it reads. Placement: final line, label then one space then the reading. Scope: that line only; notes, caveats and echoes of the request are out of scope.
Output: 5:27
